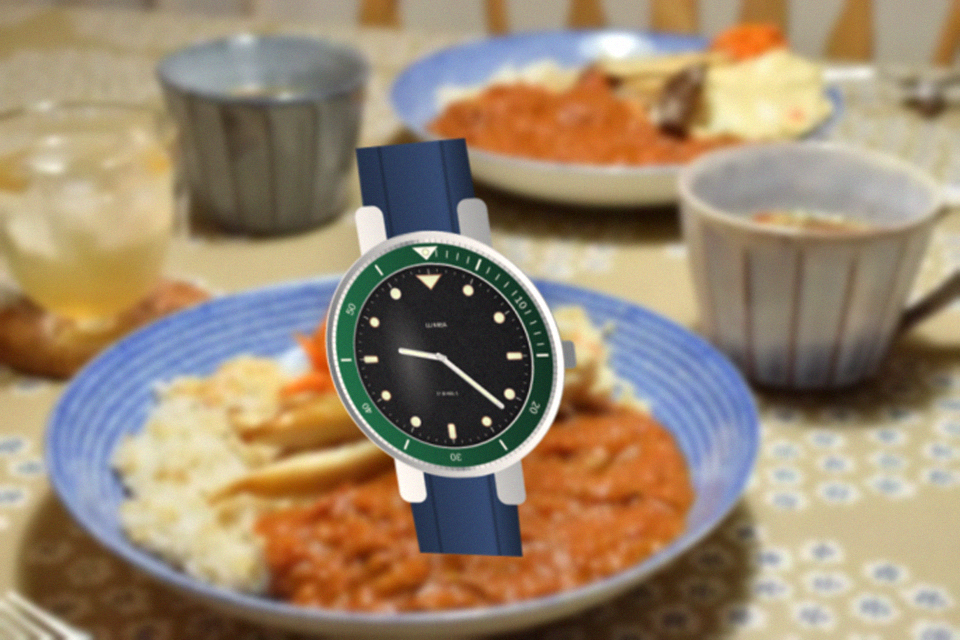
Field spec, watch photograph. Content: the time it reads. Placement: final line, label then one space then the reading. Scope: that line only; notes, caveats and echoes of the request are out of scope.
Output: 9:22
